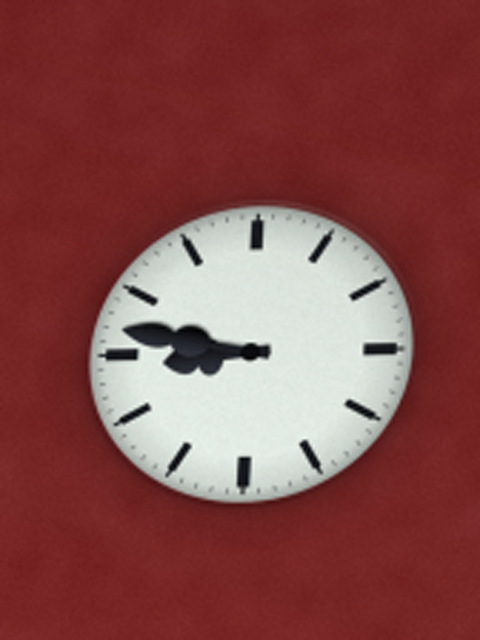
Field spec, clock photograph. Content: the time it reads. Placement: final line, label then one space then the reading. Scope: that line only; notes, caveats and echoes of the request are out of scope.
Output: 8:47
